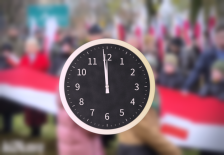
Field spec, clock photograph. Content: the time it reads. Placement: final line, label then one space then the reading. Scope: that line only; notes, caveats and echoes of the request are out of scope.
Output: 11:59
